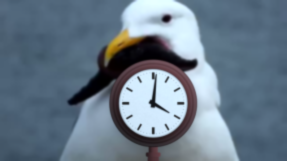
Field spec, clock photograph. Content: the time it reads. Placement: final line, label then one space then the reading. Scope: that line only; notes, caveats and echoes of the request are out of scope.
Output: 4:01
